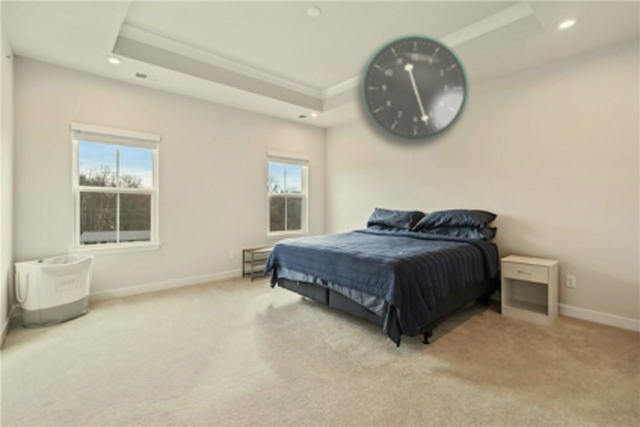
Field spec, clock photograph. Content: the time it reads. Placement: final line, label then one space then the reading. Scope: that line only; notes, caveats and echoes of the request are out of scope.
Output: 11:27
